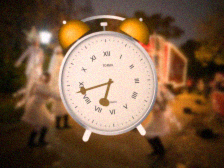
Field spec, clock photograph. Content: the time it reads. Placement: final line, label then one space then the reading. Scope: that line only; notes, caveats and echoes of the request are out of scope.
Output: 6:43
